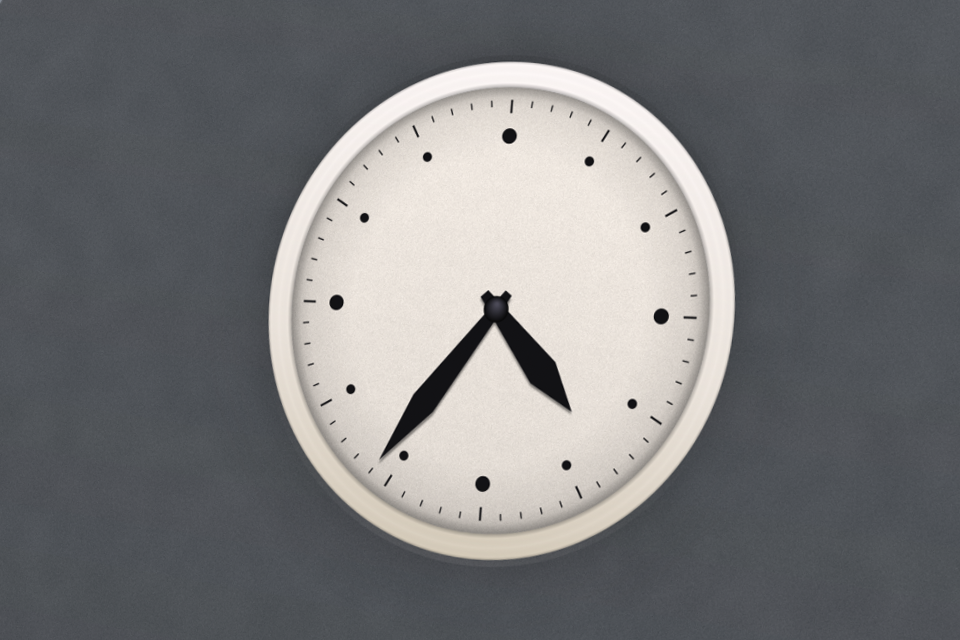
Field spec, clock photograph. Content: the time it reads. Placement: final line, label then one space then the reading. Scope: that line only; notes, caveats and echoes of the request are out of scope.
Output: 4:36
